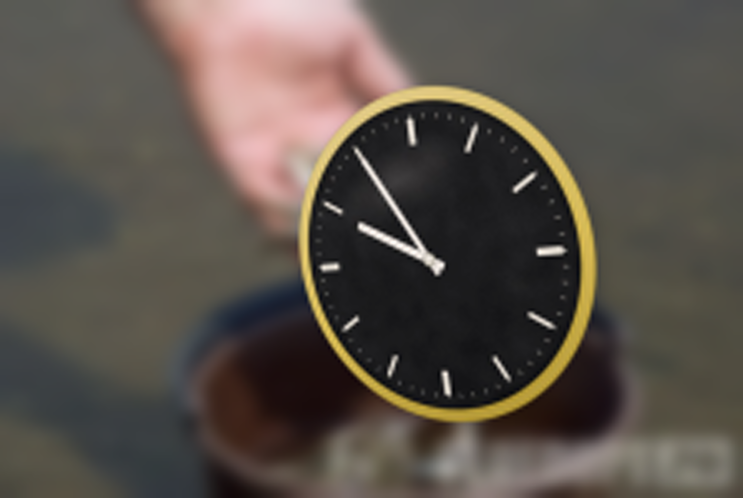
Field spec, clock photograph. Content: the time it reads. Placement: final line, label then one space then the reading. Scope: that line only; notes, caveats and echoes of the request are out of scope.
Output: 9:55
